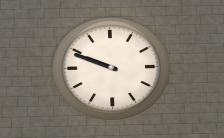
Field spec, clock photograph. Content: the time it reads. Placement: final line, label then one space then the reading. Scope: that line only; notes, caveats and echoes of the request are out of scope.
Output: 9:49
